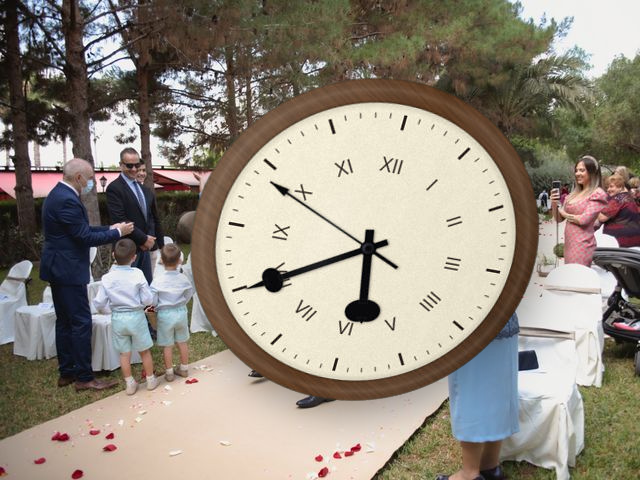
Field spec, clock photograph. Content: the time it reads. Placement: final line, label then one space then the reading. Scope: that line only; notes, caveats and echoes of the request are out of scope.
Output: 5:39:49
